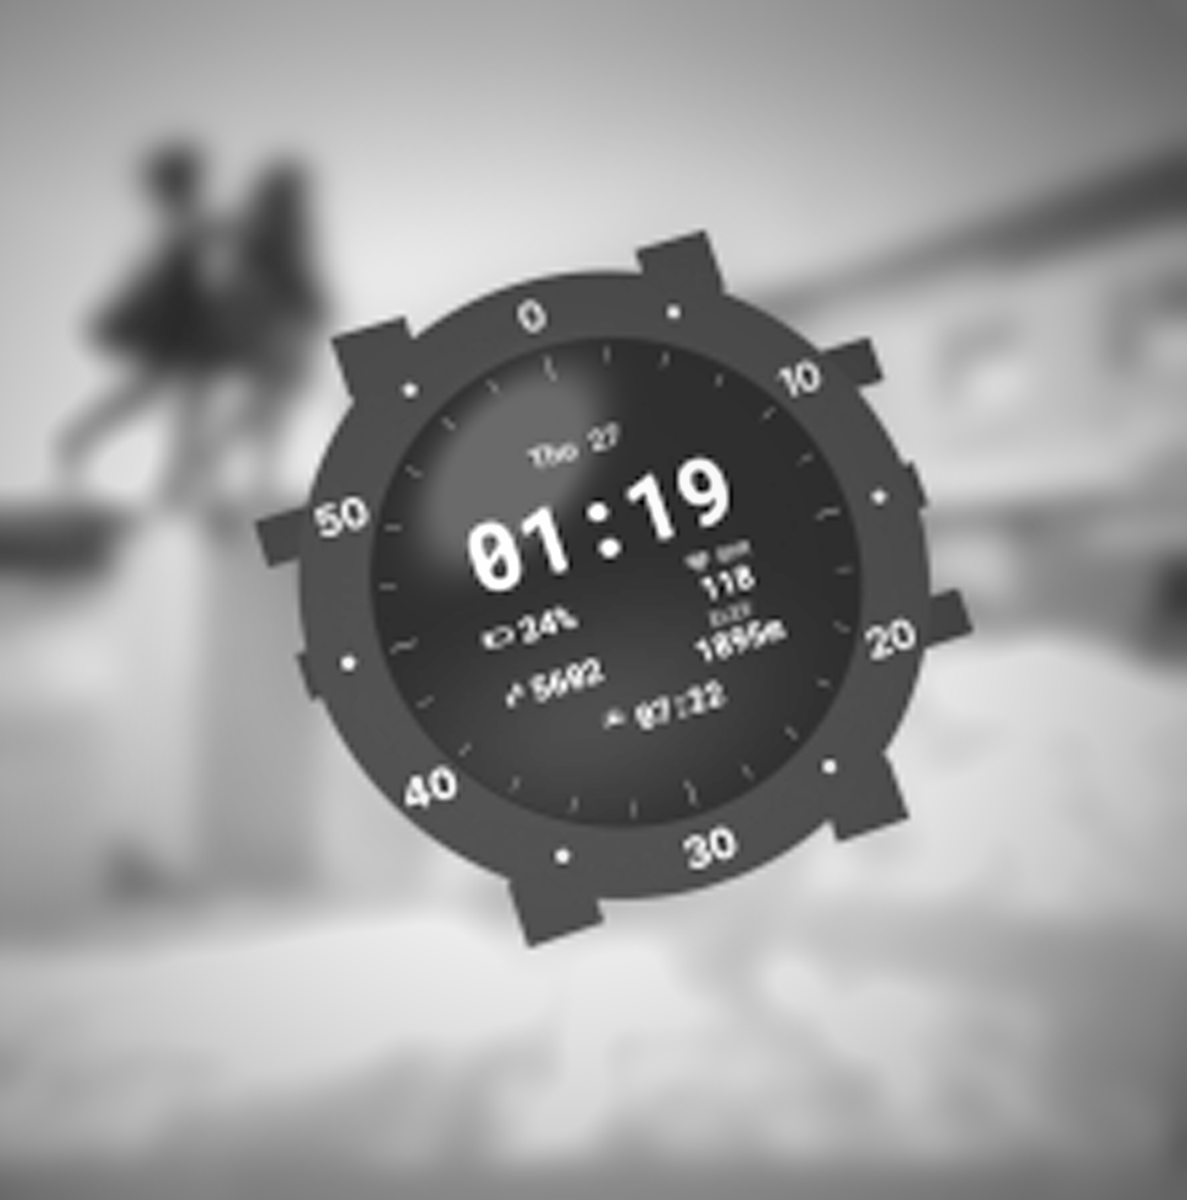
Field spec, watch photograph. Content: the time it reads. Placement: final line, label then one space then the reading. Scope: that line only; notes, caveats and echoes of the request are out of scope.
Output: 1:19
